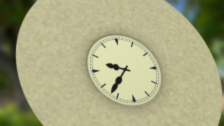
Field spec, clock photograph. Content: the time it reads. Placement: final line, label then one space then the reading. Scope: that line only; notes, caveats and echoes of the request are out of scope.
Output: 9:37
